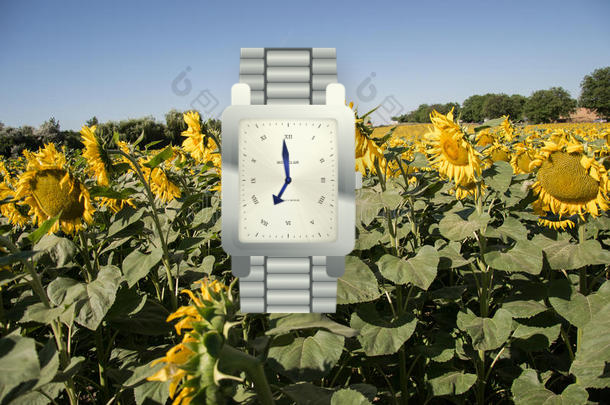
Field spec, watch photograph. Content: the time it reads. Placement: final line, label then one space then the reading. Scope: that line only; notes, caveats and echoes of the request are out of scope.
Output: 6:59
